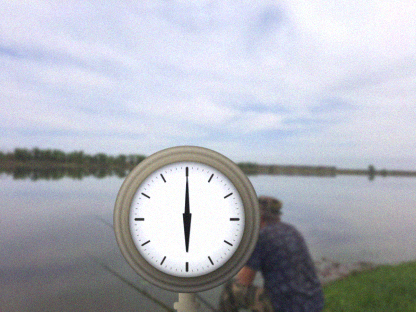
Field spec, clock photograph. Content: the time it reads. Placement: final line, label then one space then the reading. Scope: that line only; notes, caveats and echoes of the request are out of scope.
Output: 6:00
